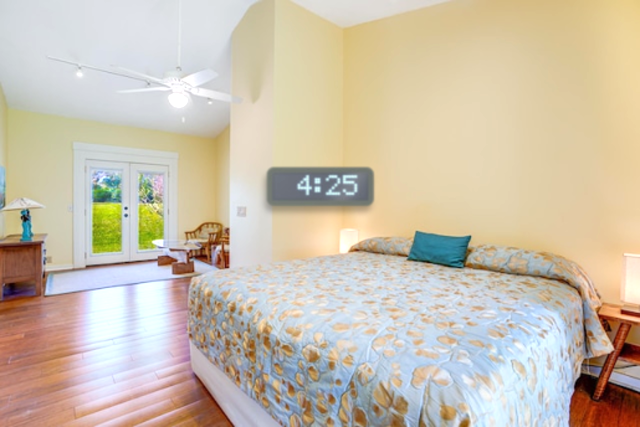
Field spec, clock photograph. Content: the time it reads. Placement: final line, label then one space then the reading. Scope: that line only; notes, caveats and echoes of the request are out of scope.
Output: 4:25
